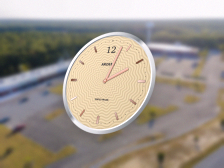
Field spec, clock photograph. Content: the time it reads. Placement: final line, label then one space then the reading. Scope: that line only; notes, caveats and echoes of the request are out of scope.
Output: 2:03
